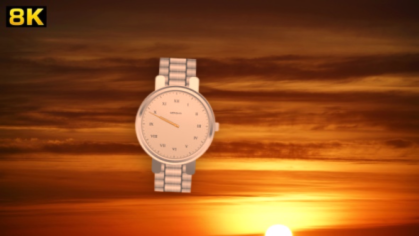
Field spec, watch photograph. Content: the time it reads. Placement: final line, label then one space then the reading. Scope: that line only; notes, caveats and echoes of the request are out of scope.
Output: 9:49
